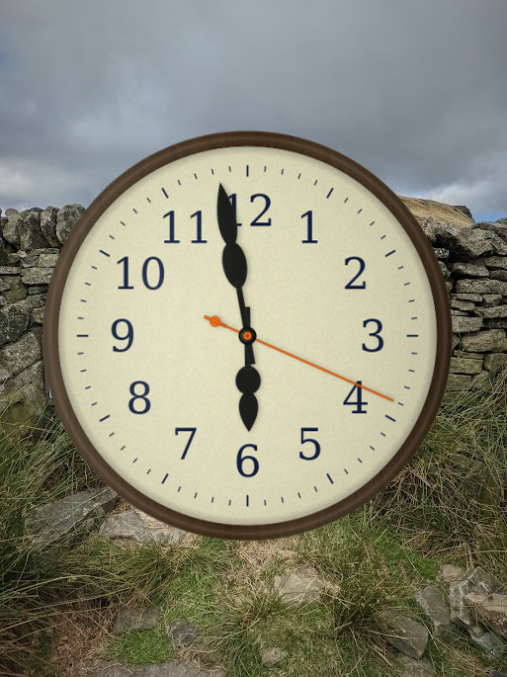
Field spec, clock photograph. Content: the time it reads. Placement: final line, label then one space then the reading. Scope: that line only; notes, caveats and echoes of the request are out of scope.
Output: 5:58:19
